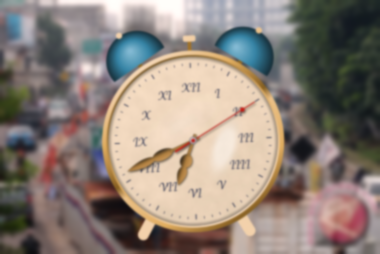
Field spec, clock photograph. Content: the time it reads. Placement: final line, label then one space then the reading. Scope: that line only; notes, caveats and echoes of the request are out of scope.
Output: 6:41:10
